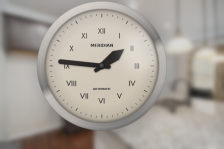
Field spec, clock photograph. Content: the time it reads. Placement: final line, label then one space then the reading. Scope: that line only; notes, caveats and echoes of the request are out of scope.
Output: 1:46
